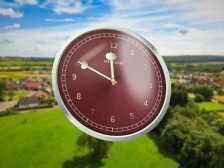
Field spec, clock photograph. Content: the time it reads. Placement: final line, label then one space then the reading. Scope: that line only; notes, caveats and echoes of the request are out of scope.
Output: 11:49
